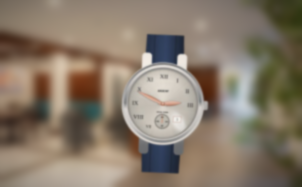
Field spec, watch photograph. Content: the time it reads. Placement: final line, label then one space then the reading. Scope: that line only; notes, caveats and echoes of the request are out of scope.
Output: 2:49
